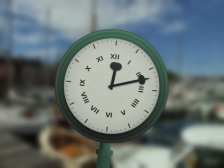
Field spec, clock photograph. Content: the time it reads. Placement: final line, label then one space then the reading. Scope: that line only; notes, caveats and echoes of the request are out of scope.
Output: 12:12
